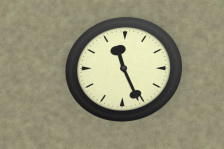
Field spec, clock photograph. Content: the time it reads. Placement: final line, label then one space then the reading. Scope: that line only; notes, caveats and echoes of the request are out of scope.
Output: 11:26
